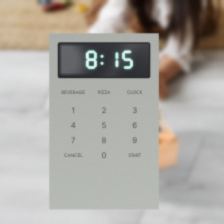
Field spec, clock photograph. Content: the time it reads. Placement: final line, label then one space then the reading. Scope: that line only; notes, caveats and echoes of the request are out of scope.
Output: 8:15
